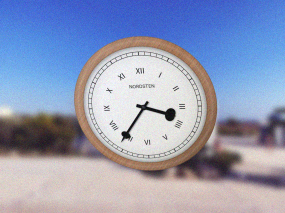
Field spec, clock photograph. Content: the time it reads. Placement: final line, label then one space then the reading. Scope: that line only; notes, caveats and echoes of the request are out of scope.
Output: 3:36
